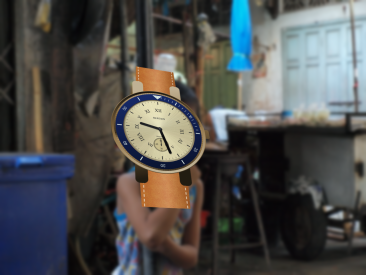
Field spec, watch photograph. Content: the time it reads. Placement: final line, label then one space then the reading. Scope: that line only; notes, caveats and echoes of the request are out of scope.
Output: 9:27
